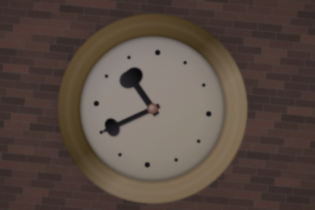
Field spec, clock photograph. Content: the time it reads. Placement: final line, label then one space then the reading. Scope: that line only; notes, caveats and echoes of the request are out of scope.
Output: 10:40
